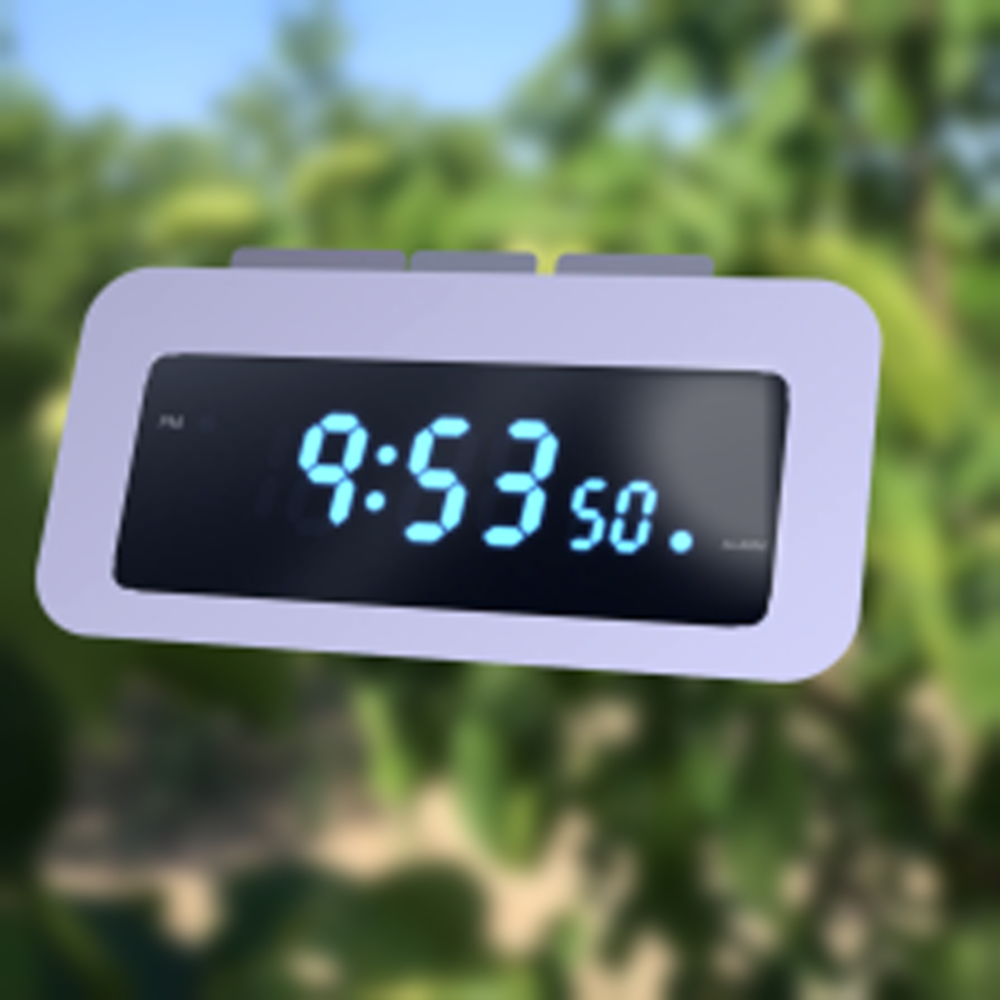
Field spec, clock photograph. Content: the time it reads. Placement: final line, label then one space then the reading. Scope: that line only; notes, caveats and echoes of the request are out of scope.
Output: 9:53:50
